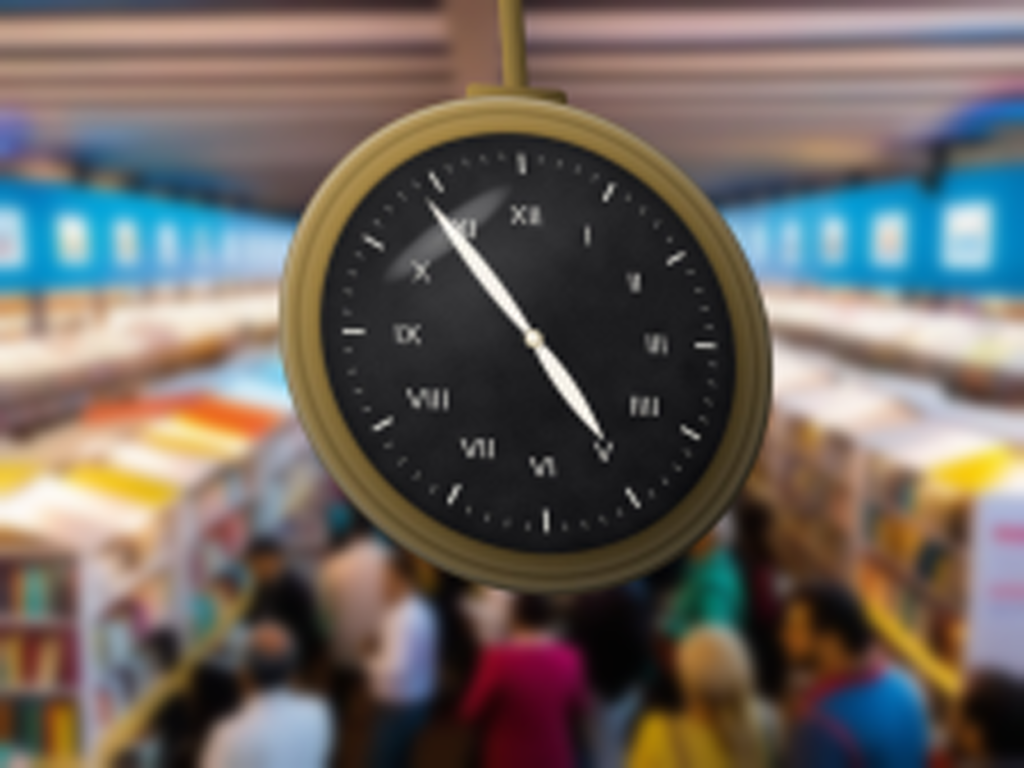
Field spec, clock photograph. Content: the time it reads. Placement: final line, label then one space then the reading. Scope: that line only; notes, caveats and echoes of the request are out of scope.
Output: 4:54
